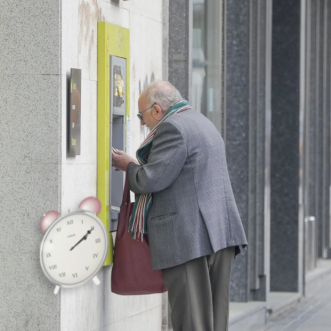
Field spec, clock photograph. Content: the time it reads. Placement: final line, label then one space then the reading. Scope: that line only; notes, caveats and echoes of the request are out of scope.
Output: 2:10
